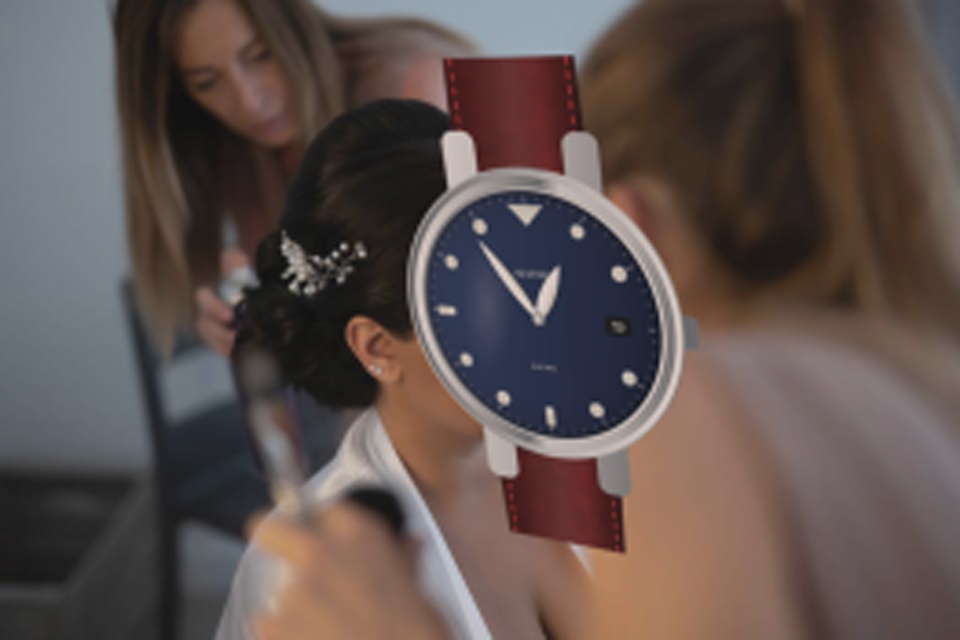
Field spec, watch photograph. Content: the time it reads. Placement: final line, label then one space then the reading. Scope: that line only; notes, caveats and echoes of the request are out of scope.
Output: 12:54
